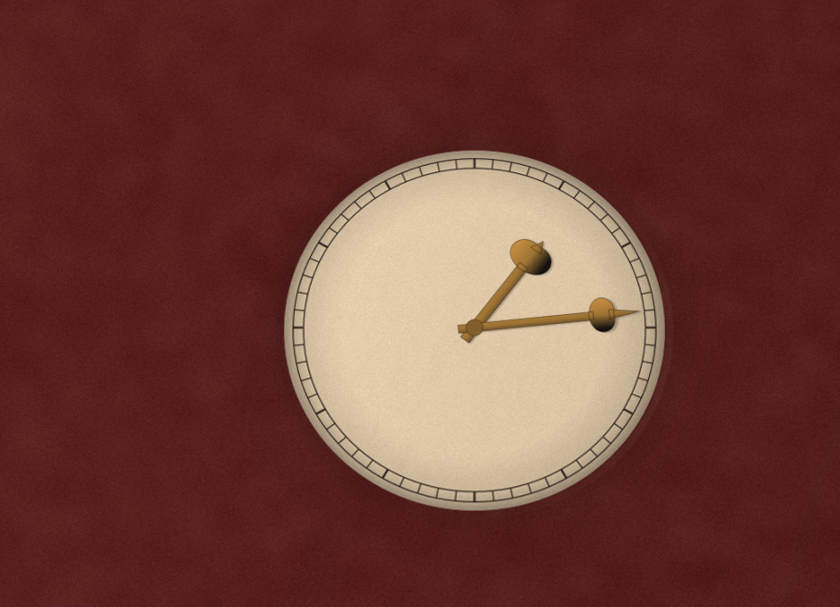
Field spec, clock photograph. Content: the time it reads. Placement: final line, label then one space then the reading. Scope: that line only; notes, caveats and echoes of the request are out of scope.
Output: 1:14
